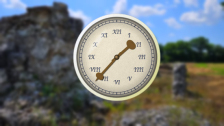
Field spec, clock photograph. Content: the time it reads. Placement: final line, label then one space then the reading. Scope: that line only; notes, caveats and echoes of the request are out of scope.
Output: 1:37
